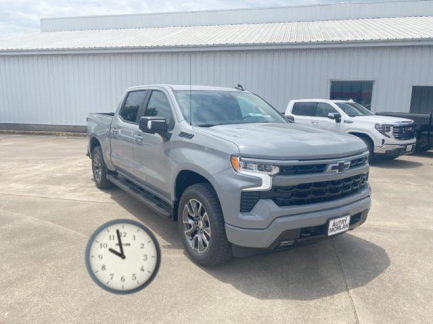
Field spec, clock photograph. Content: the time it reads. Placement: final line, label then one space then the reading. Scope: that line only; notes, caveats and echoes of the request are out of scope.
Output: 9:58
